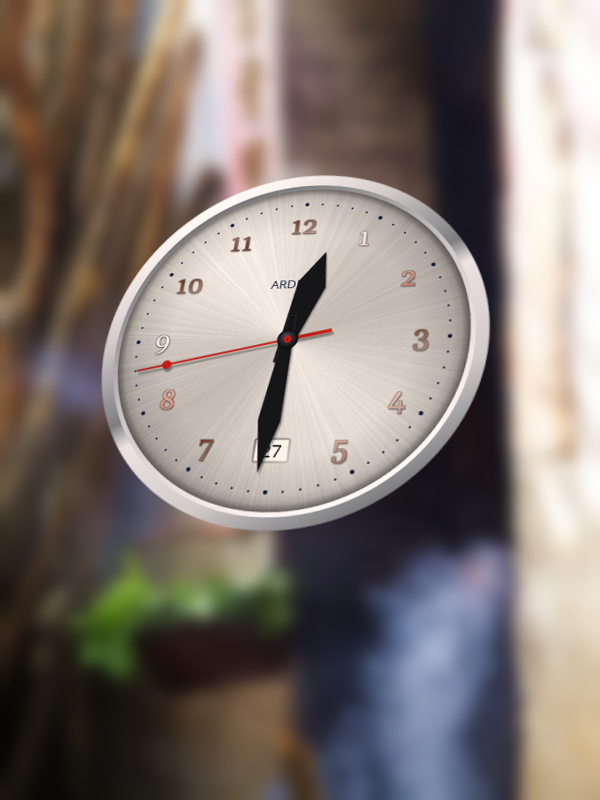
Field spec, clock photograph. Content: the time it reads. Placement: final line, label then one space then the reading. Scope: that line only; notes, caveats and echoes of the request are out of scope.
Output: 12:30:43
